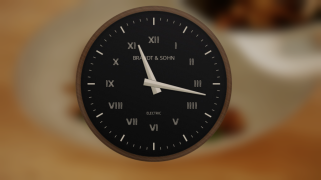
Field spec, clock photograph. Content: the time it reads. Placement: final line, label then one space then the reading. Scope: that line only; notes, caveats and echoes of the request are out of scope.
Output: 11:17
